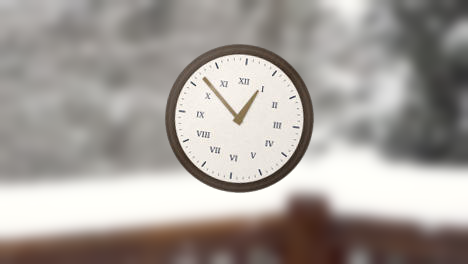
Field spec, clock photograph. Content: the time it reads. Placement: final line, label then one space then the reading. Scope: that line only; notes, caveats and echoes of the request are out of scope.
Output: 12:52
